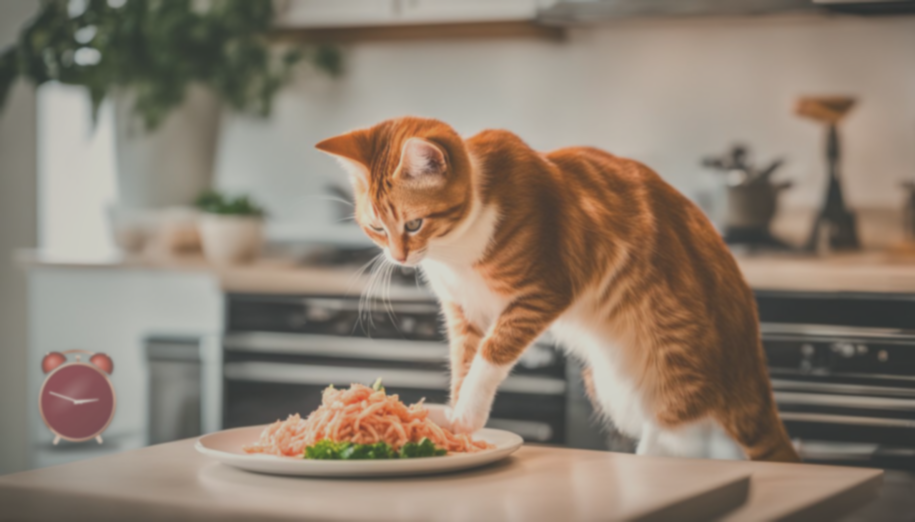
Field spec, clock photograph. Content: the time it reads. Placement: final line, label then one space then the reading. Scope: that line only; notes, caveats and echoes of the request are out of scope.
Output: 2:48
